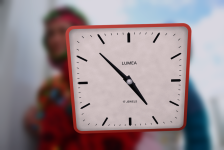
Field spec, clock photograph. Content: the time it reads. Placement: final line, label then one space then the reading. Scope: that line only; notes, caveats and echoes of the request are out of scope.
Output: 4:53
